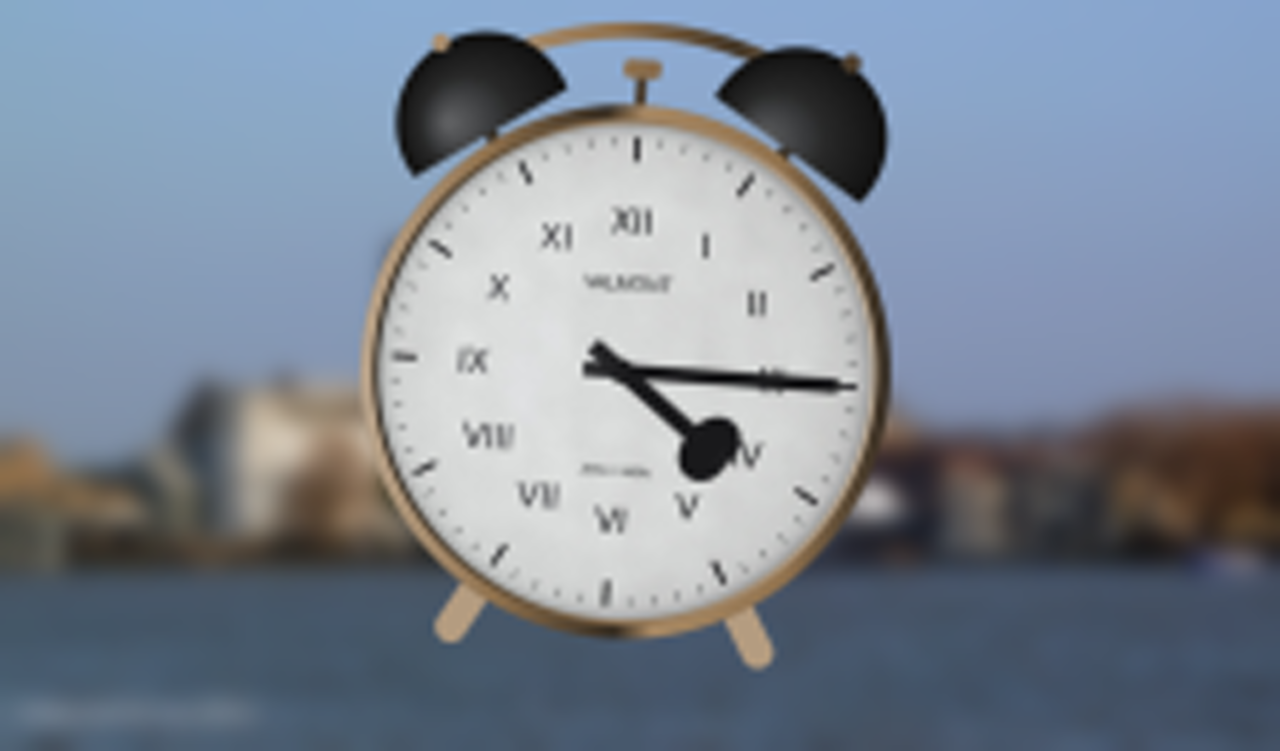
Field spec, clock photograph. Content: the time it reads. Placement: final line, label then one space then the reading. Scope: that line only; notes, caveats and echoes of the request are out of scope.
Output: 4:15
